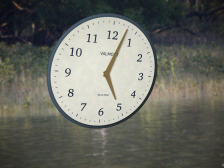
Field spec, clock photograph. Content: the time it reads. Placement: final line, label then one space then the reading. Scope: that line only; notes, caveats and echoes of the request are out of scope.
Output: 5:03
